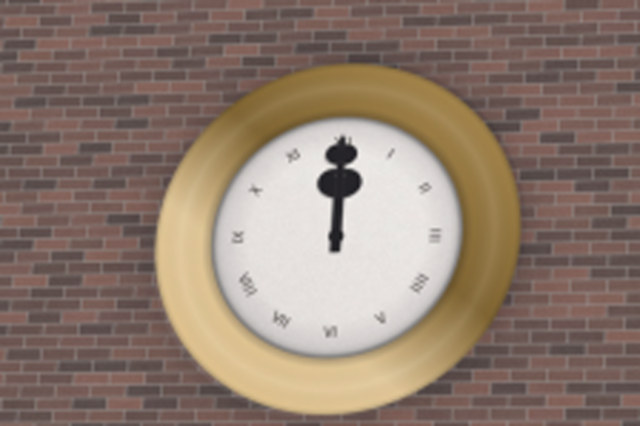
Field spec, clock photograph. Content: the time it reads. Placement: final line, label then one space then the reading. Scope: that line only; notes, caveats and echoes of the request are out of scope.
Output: 12:00
